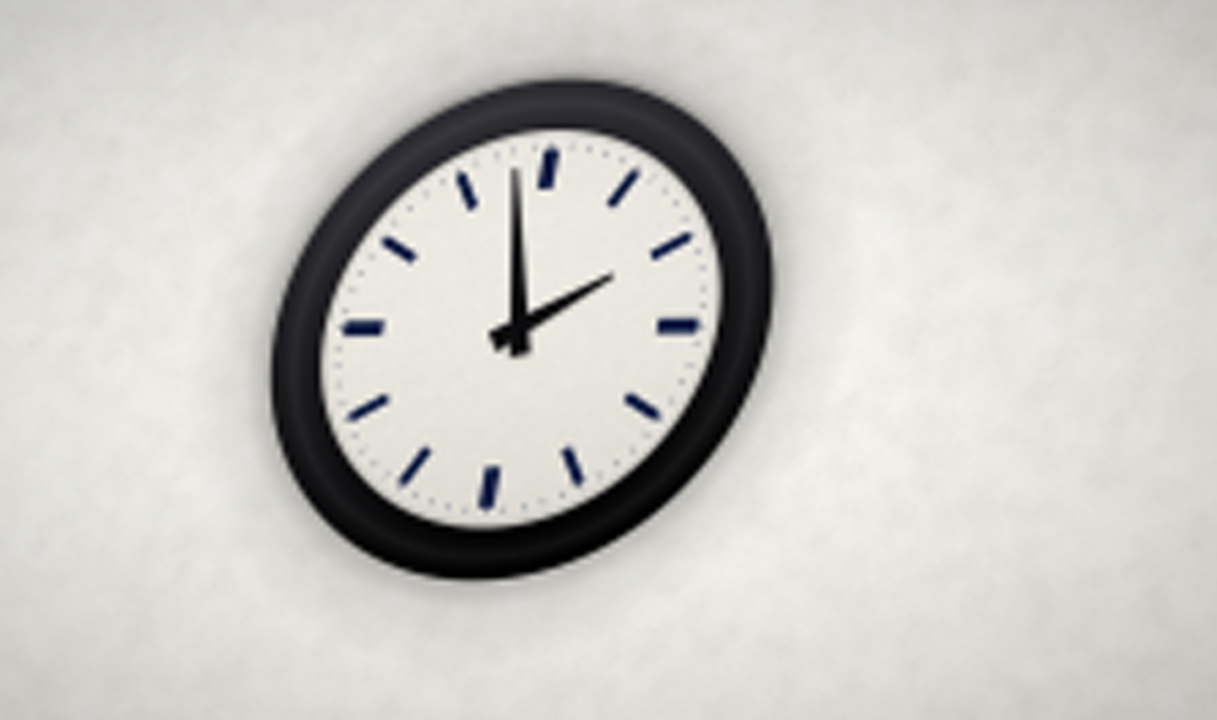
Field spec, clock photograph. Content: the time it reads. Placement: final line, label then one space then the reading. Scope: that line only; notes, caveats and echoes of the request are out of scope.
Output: 1:58
